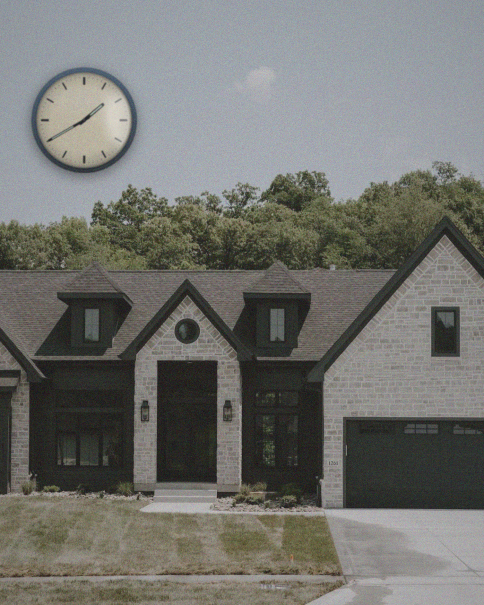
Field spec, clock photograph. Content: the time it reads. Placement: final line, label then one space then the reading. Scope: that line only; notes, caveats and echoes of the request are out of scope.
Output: 1:40
